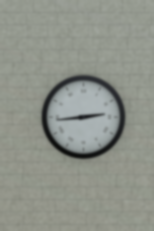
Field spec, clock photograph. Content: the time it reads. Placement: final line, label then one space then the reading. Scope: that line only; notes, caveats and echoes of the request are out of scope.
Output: 2:44
